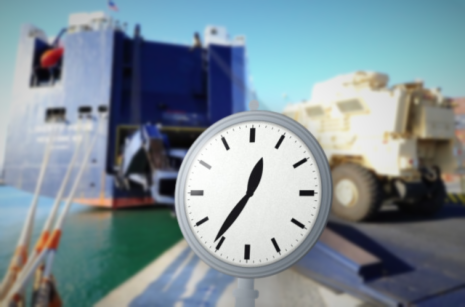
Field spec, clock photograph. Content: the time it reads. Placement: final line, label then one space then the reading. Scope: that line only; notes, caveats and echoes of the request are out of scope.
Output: 12:36
